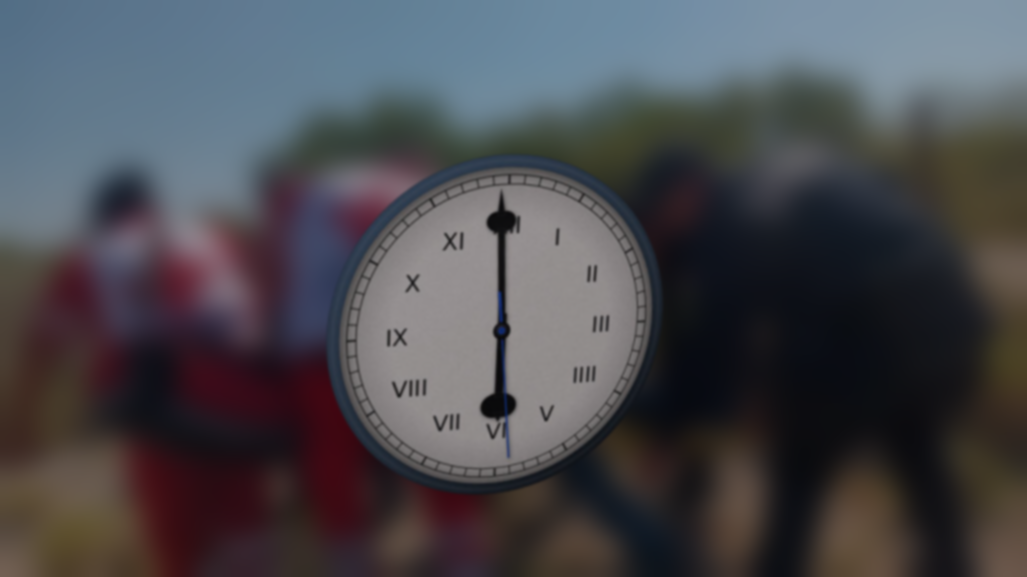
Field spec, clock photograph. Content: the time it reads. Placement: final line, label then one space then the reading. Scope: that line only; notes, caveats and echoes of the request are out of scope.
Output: 5:59:29
